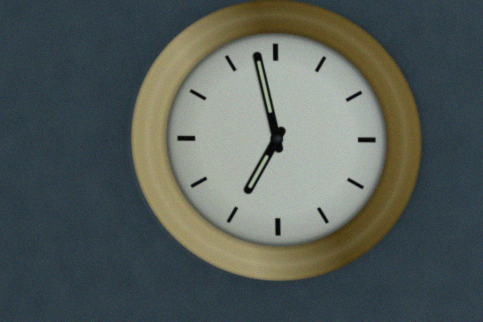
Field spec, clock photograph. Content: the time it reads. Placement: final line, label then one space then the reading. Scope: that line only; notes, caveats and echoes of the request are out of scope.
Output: 6:58
